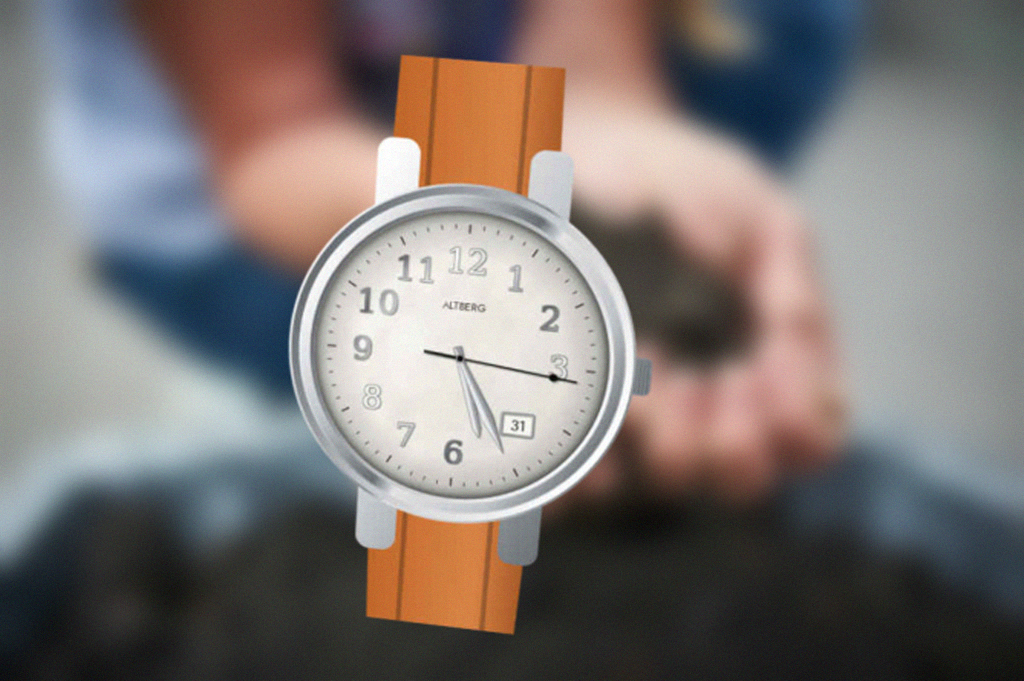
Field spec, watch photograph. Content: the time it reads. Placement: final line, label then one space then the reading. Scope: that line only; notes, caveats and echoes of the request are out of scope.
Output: 5:25:16
